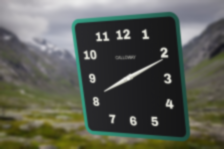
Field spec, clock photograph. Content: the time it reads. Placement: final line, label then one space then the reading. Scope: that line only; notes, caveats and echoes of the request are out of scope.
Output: 8:11
